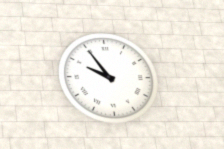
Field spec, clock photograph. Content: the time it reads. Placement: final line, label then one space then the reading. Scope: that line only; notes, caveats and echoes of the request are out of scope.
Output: 9:55
